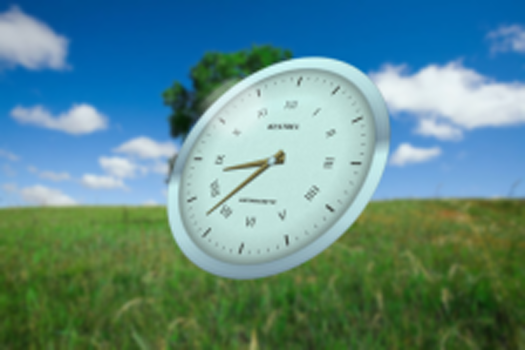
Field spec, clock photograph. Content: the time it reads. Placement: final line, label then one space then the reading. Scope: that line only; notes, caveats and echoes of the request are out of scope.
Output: 8:37
